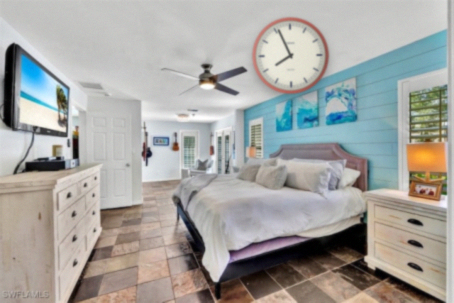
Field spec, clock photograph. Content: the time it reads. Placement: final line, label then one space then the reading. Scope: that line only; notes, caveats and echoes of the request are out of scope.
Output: 7:56
